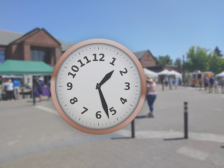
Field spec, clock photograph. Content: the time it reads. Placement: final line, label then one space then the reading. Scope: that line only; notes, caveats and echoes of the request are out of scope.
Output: 1:27
